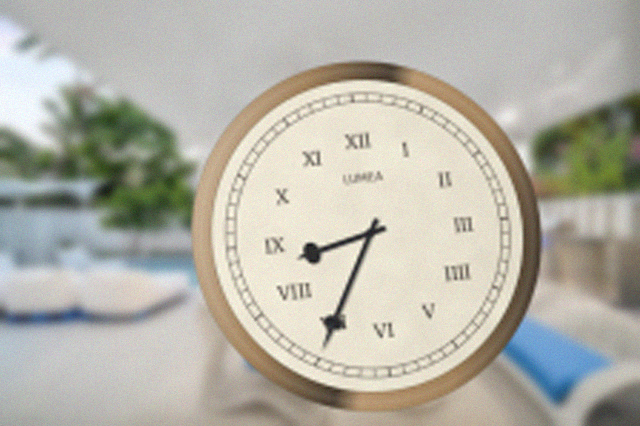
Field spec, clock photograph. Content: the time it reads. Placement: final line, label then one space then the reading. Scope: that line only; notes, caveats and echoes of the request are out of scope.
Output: 8:35
